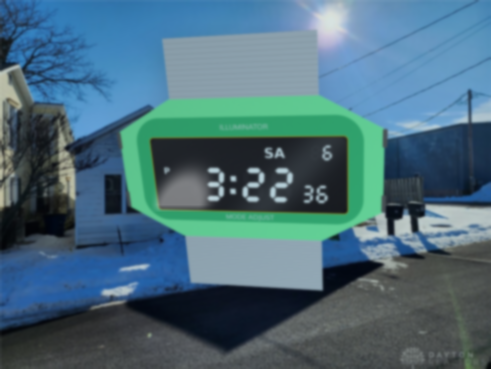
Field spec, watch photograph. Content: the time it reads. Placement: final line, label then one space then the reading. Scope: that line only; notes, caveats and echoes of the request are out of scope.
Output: 3:22:36
